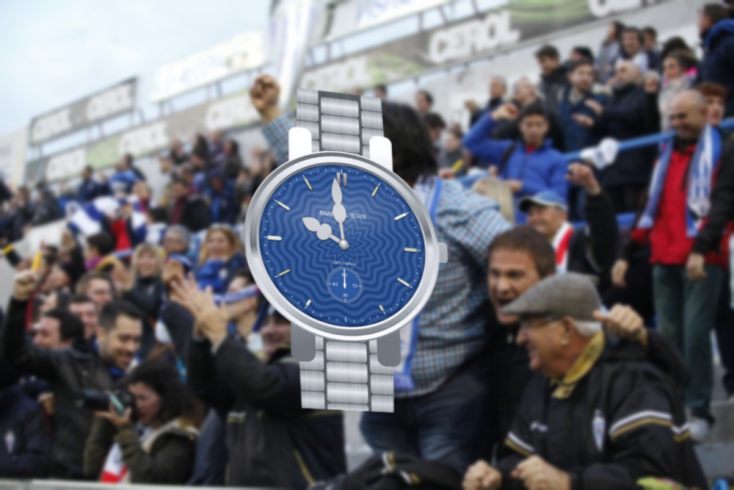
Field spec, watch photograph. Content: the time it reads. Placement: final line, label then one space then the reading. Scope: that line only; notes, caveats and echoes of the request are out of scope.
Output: 9:59
